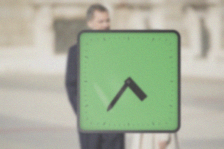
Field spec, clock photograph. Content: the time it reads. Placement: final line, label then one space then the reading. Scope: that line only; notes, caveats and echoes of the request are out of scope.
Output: 4:36
